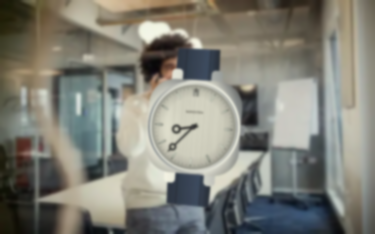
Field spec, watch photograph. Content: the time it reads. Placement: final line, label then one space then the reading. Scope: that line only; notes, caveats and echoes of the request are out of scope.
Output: 8:37
